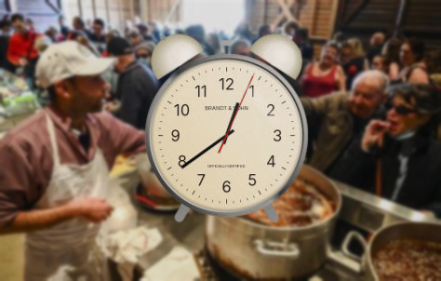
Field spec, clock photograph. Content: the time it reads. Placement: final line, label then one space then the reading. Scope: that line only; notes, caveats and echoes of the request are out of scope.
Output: 12:39:04
